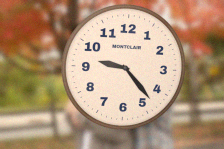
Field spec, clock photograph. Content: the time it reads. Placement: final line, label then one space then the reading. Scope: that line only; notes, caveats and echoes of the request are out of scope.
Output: 9:23
